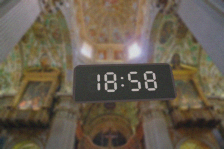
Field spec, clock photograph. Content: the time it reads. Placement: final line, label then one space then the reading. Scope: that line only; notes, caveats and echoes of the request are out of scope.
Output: 18:58
